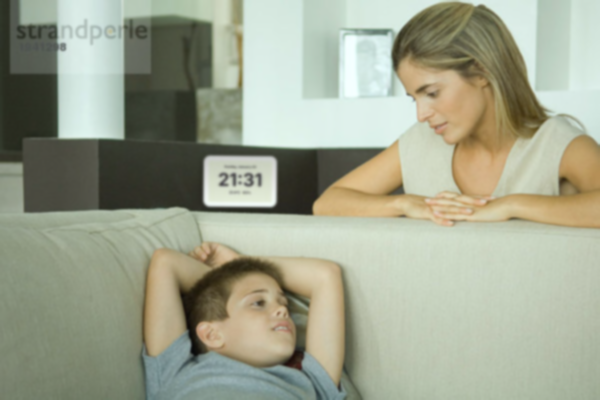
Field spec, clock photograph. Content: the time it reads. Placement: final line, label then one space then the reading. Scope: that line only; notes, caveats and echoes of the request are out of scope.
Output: 21:31
